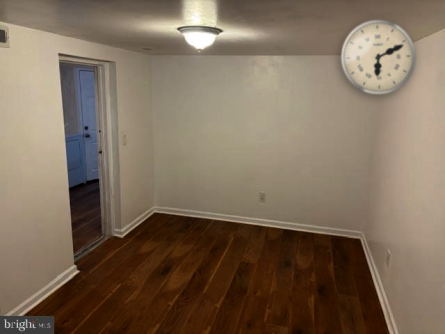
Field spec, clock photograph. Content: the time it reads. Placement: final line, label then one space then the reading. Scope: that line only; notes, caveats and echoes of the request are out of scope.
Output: 6:11
